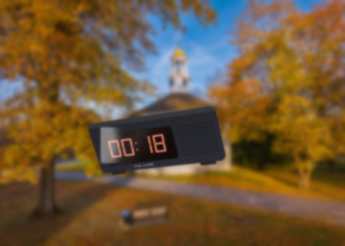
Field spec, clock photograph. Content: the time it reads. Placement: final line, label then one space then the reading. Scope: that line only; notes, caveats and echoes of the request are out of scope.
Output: 0:18
